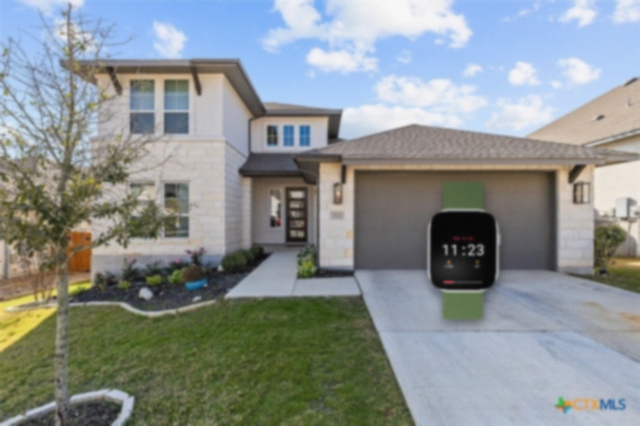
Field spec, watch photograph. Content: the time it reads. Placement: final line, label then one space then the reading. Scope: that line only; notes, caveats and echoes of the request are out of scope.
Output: 11:23
